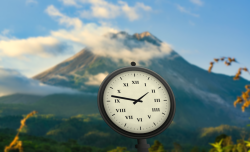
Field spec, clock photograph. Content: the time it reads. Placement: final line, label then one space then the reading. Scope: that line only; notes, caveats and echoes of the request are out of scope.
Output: 1:47
